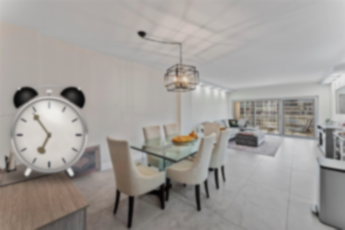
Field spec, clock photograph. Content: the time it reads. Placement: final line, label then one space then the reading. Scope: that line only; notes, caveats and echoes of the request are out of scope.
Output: 6:54
